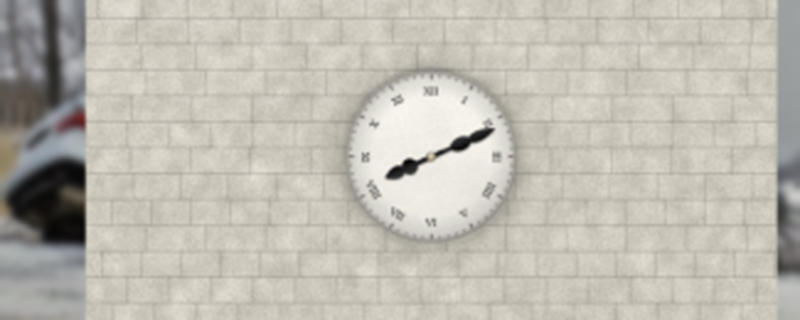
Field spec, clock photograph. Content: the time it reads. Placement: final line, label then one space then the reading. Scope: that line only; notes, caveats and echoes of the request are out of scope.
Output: 8:11
